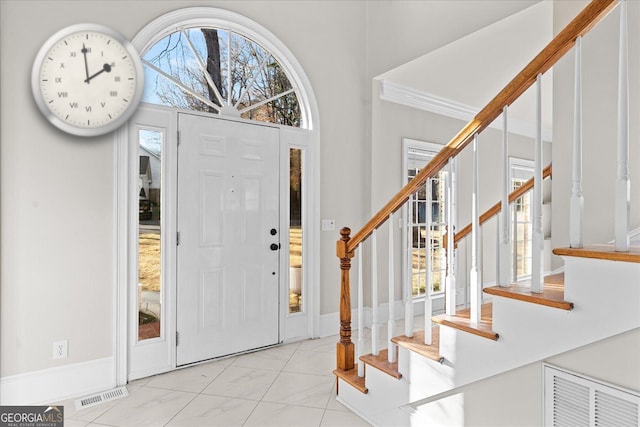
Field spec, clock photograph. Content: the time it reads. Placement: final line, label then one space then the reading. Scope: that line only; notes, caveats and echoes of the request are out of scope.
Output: 1:59
